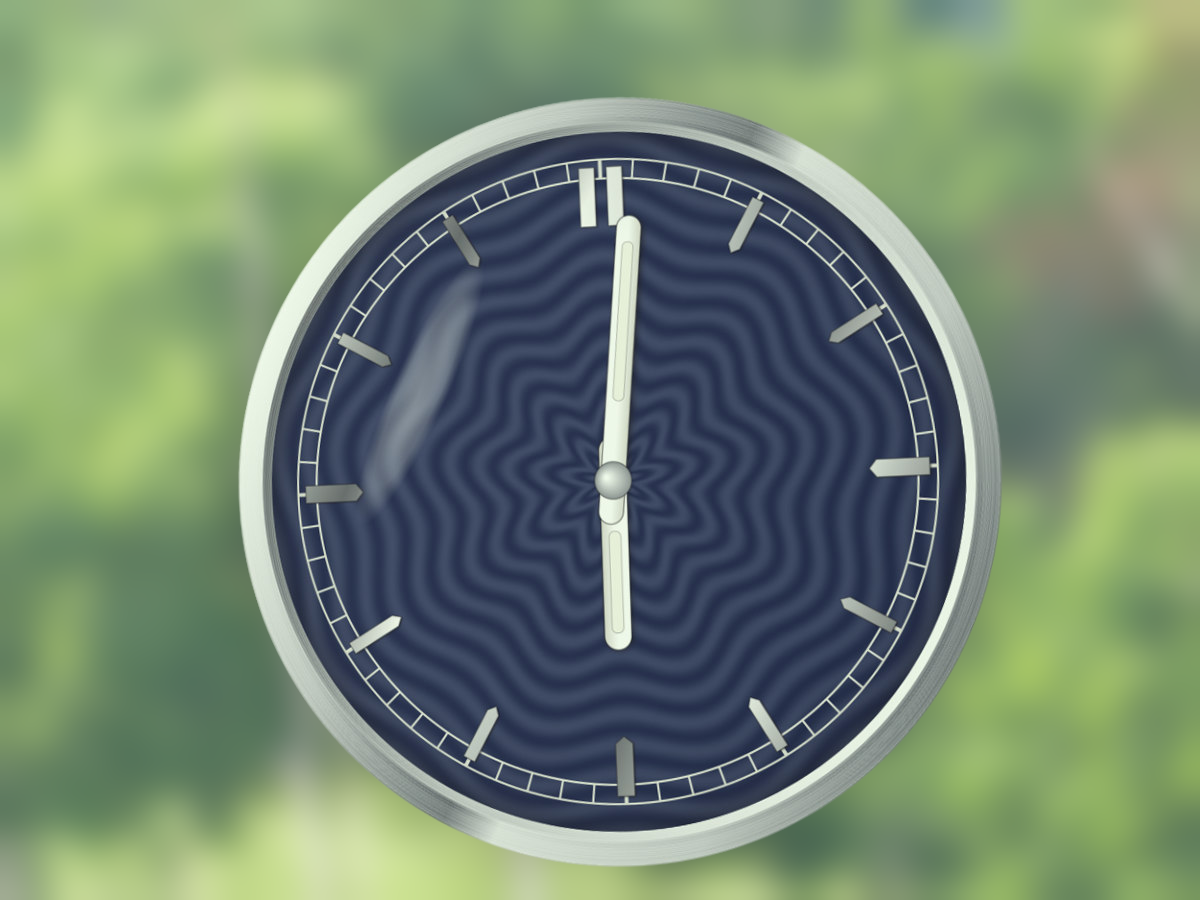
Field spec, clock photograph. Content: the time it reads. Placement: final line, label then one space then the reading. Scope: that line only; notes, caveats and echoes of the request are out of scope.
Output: 6:01
